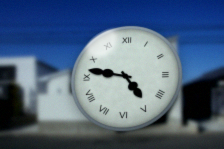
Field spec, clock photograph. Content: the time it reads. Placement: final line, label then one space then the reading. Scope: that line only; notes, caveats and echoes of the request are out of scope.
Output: 4:47
